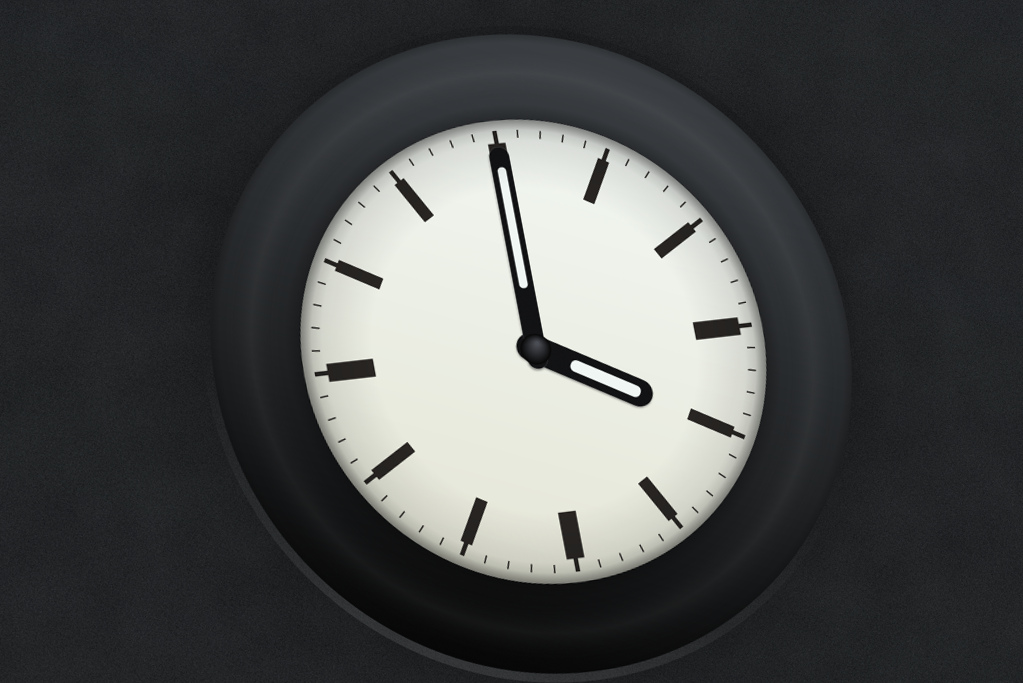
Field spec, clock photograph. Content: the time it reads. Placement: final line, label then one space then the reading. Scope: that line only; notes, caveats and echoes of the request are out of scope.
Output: 4:00
